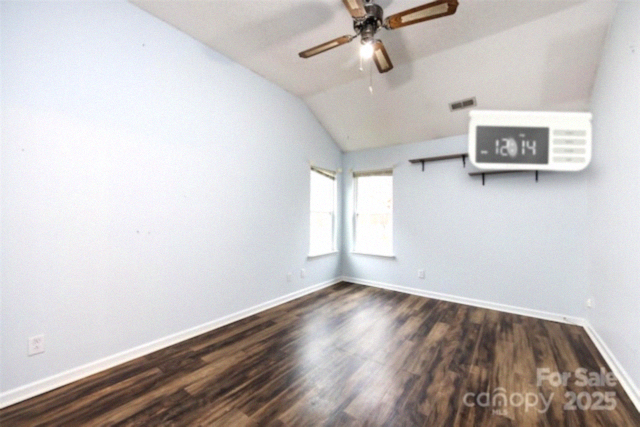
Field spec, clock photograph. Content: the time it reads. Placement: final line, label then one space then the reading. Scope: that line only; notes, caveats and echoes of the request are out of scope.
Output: 12:14
